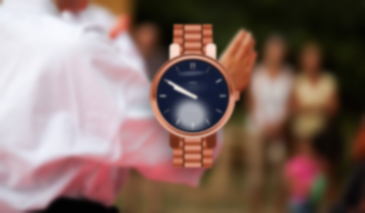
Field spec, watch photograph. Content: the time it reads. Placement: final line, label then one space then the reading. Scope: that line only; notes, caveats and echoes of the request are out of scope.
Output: 9:50
